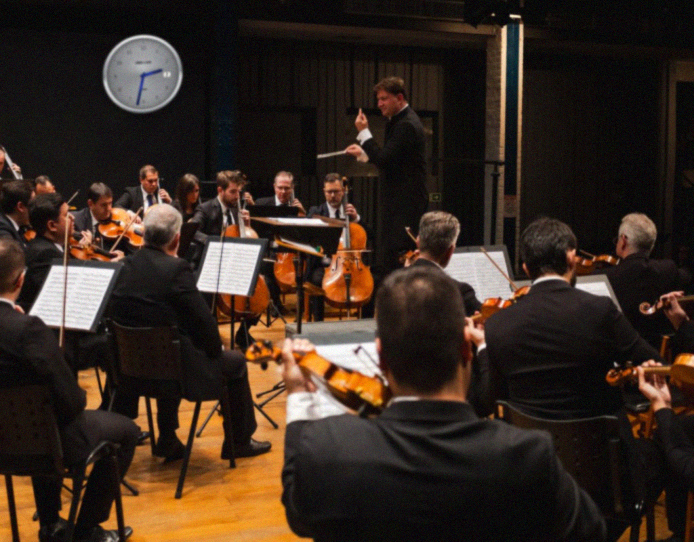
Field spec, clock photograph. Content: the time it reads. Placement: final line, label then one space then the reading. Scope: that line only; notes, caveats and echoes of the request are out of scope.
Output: 2:32
